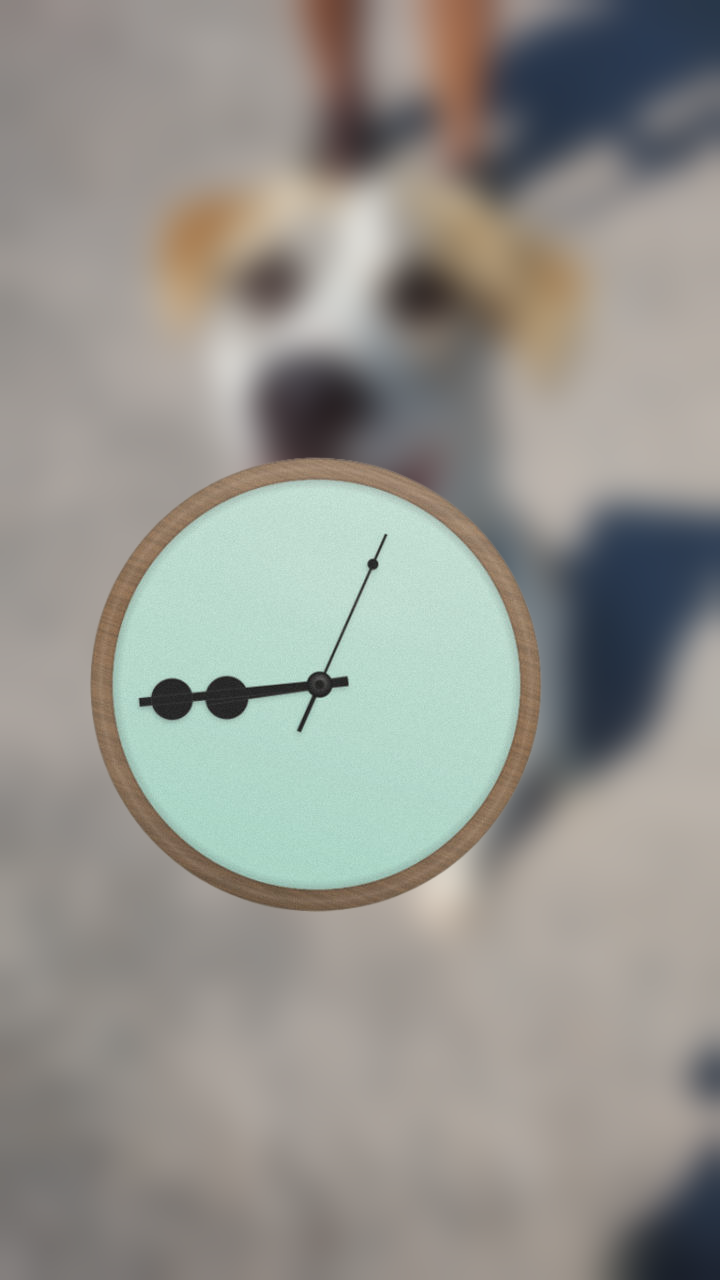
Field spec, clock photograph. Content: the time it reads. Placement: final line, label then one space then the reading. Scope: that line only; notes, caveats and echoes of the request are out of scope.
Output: 8:44:04
